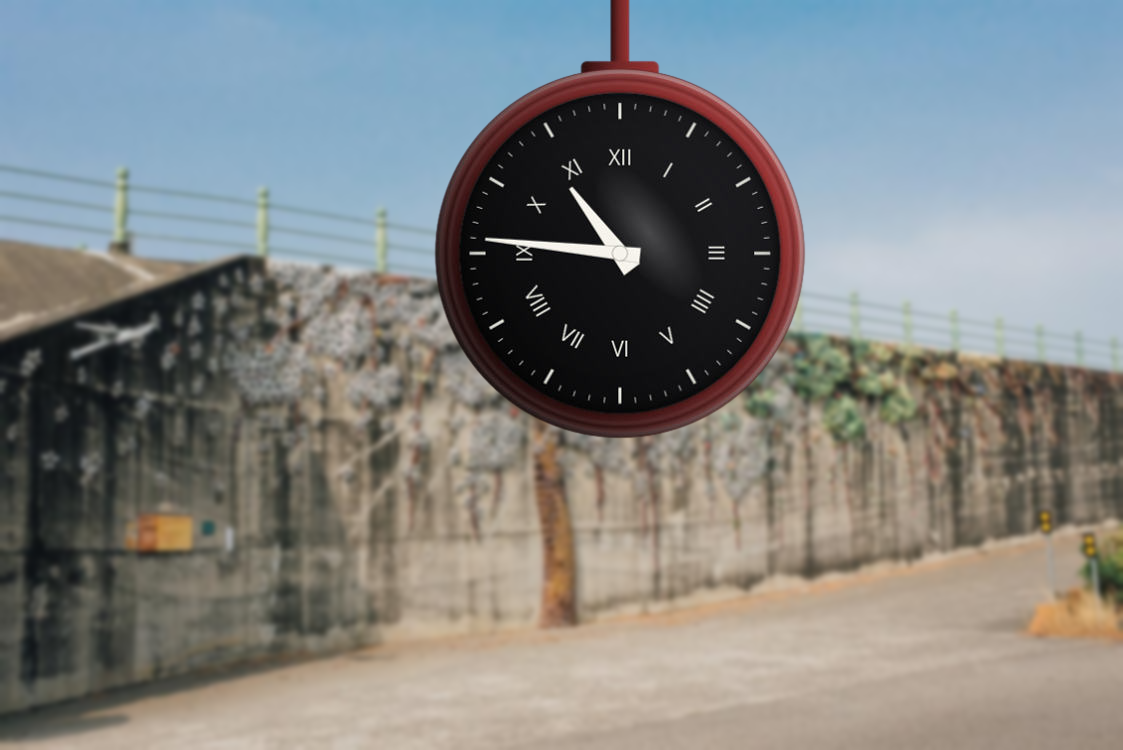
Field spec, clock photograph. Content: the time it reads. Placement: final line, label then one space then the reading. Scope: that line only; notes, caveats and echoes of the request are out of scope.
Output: 10:46
